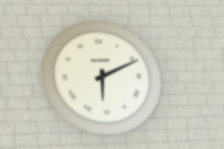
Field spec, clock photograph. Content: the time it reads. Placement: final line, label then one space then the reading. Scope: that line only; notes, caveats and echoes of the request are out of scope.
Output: 6:11
